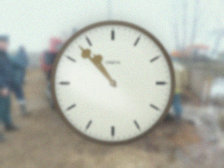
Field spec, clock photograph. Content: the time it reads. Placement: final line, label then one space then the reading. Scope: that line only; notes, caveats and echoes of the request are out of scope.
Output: 10:53
